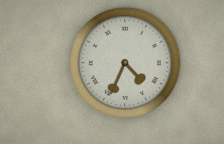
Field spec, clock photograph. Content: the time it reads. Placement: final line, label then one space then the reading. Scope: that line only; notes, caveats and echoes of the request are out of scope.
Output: 4:34
